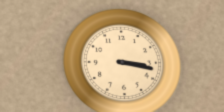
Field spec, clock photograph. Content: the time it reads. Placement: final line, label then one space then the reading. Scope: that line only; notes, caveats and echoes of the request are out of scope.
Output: 3:17
